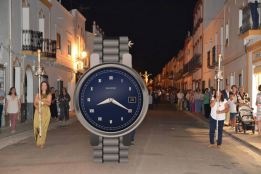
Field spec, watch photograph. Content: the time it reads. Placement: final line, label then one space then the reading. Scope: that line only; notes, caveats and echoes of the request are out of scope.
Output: 8:20
